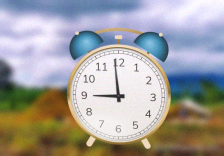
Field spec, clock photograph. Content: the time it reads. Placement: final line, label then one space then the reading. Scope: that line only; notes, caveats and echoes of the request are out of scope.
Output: 8:59
